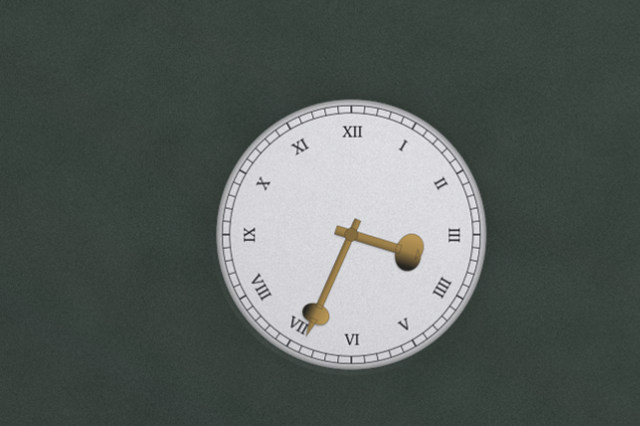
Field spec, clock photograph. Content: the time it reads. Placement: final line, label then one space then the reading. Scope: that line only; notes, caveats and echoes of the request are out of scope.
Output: 3:34
